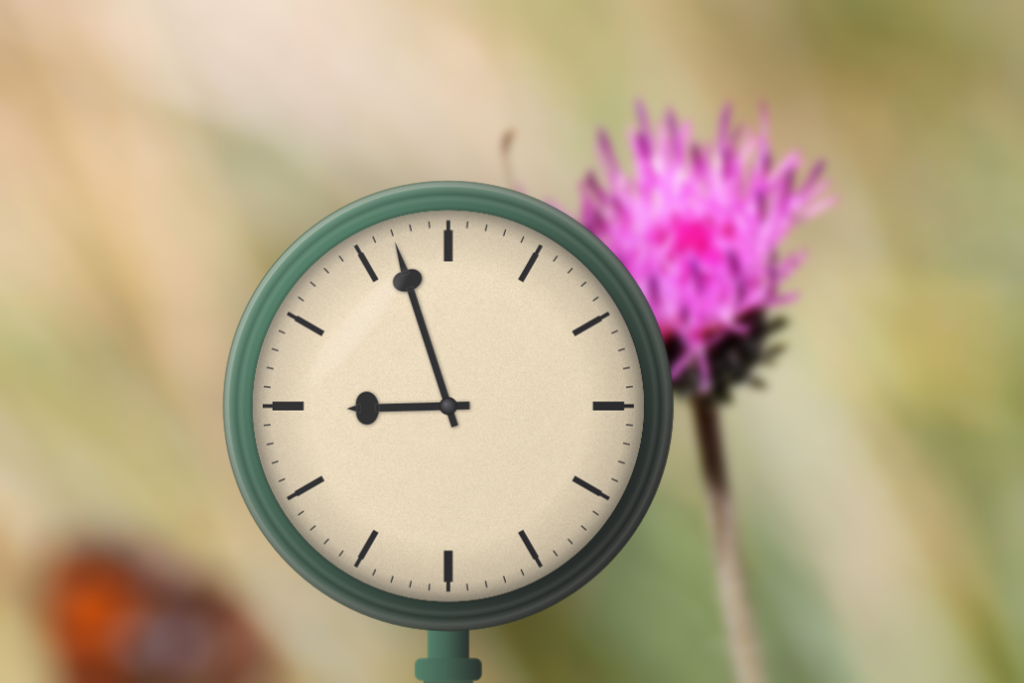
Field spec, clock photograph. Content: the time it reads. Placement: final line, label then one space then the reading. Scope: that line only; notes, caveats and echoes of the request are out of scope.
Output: 8:57
